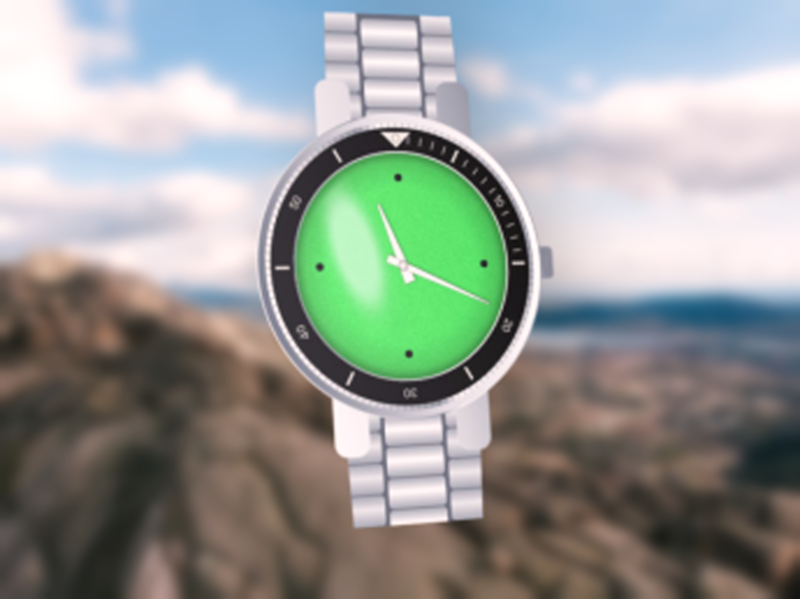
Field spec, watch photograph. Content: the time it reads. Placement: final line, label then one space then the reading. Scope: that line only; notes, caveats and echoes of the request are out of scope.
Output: 11:19
